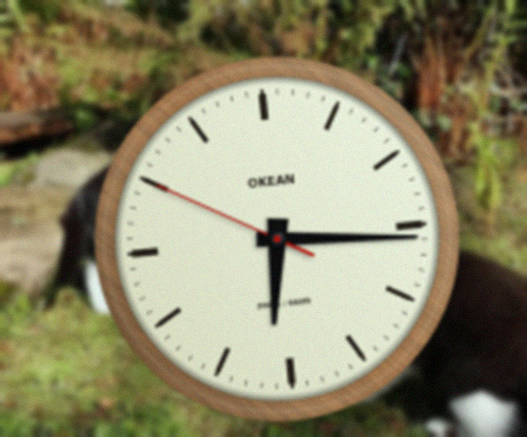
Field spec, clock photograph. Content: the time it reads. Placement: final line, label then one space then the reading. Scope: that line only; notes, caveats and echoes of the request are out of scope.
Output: 6:15:50
